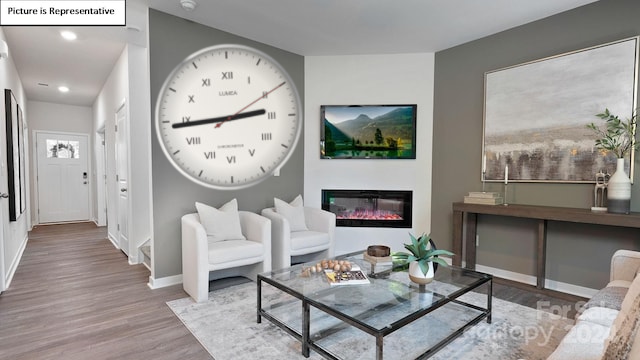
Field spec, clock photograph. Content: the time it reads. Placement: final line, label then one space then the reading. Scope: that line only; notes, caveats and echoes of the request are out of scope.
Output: 2:44:10
